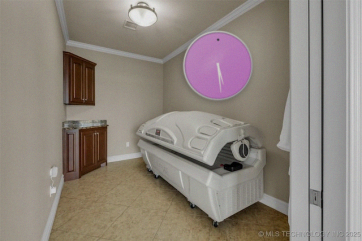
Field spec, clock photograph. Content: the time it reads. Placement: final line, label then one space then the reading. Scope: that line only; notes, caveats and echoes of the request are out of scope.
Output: 5:29
